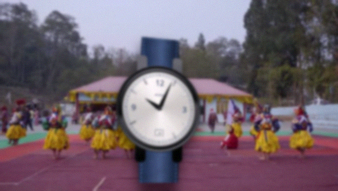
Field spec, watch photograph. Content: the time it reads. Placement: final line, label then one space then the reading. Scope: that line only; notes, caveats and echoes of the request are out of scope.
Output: 10:04
